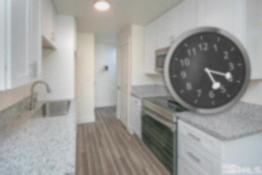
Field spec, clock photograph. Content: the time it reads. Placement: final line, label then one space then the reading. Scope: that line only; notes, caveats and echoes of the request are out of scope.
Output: 5:19
